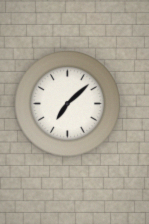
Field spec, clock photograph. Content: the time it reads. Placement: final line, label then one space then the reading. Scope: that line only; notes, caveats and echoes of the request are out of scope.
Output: 7:08
